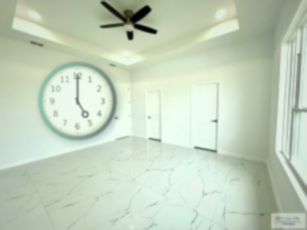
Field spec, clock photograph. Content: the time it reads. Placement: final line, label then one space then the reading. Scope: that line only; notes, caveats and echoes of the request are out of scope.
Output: 5:00
